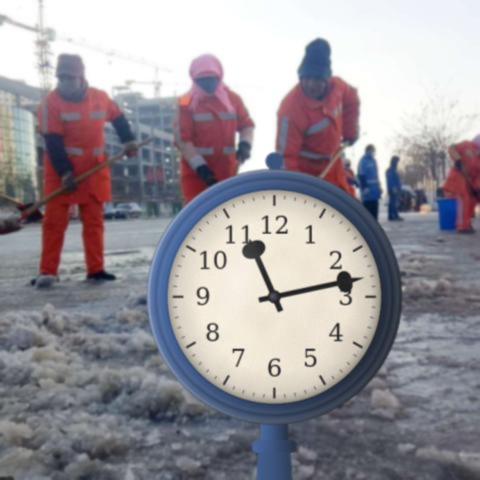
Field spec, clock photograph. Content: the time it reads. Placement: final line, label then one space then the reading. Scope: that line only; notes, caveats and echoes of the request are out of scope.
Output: 11:13
